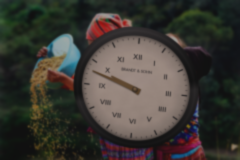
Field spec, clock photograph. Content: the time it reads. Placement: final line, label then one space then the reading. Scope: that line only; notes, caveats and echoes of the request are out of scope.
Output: 9:48
